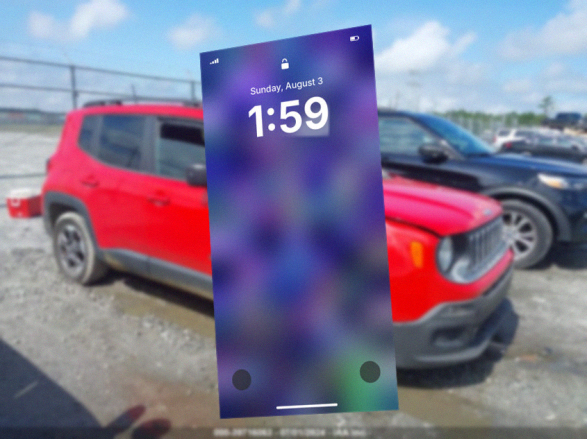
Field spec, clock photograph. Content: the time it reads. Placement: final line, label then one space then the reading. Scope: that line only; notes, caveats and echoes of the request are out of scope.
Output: 1:59
